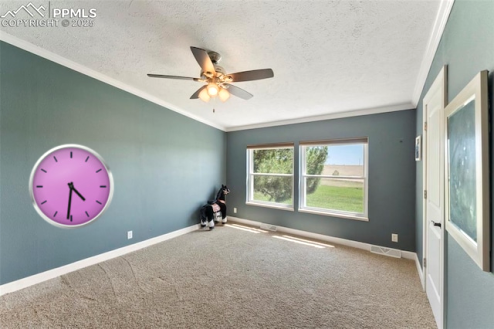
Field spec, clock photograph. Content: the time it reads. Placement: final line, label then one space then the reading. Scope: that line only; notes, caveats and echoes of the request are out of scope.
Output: 4:31
